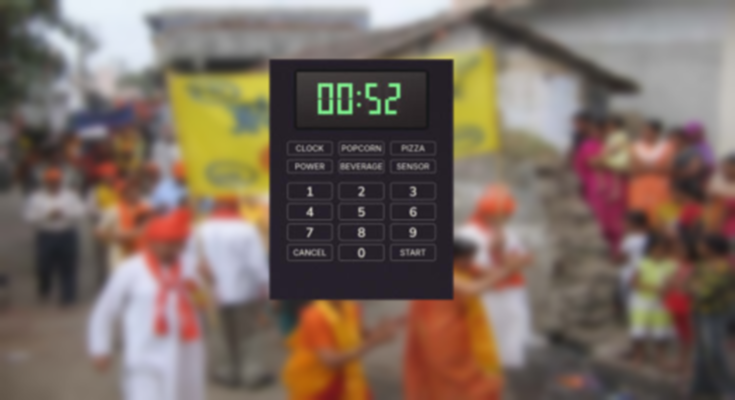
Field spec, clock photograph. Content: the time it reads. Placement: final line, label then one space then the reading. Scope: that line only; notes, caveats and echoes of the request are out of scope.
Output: 0:52
